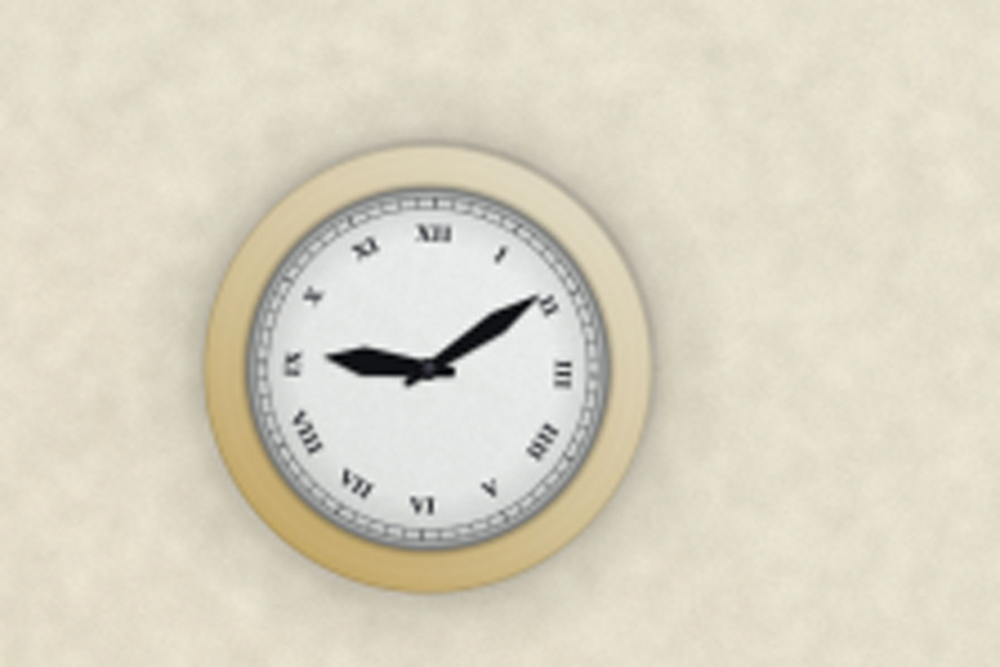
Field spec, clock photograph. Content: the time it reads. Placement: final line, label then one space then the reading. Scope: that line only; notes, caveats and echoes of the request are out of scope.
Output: 9:09
